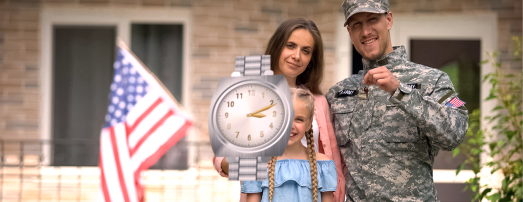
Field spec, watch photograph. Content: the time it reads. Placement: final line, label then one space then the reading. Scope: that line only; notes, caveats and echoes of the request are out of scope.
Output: 3:11
